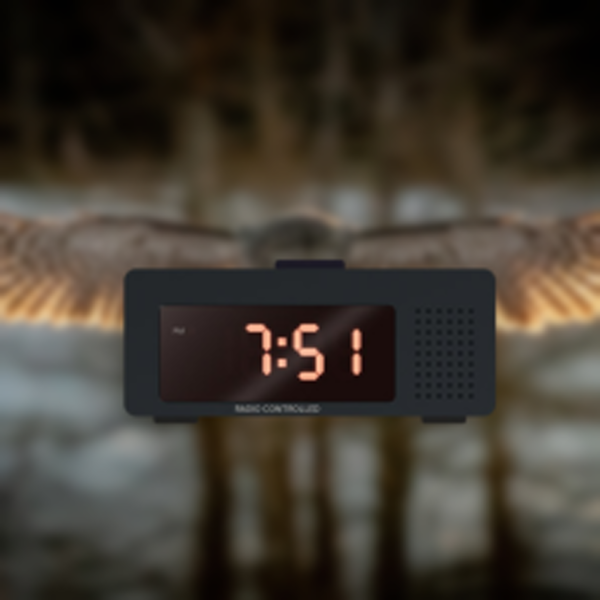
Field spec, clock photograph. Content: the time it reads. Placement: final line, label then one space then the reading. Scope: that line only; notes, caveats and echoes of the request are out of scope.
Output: 7:51
